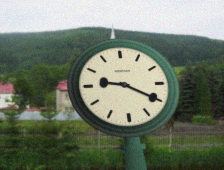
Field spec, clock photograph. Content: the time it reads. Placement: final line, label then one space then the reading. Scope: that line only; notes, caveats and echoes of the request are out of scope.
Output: 9:20
